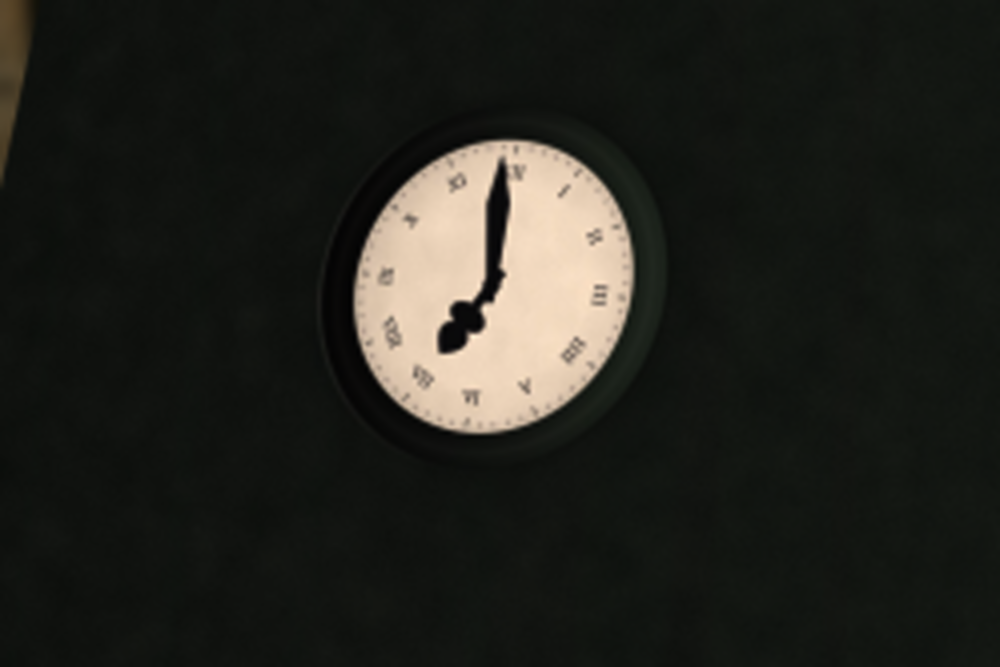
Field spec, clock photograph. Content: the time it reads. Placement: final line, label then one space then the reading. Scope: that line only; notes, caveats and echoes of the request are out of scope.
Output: 6:59
